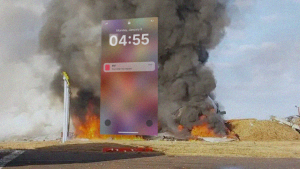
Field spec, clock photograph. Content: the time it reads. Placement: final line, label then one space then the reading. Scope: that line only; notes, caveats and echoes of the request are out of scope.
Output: 4:55
